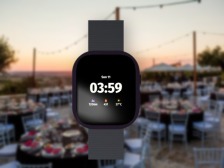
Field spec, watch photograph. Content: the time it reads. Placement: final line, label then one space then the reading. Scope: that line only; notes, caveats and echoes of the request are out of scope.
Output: 3:59
